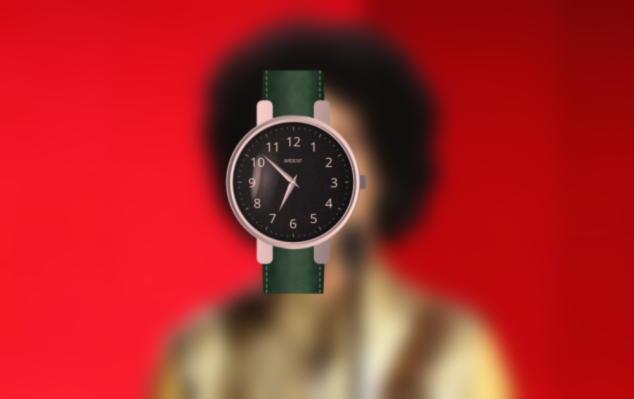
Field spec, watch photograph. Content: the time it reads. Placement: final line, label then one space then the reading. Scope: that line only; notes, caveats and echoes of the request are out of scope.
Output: 6:52
